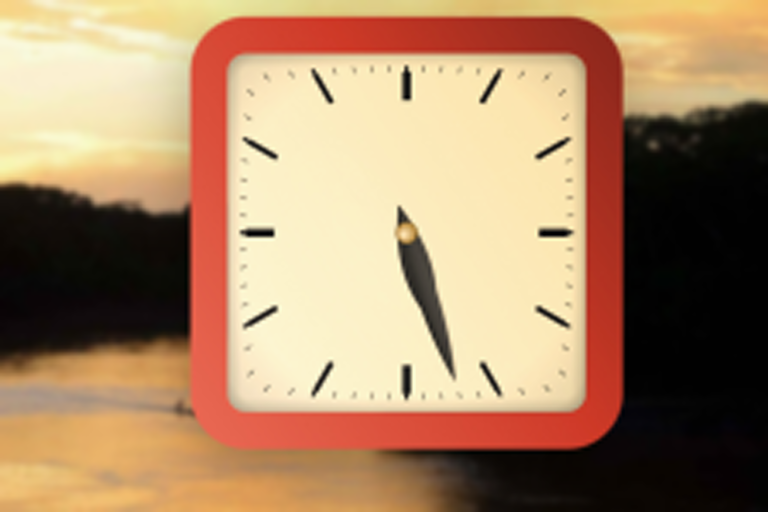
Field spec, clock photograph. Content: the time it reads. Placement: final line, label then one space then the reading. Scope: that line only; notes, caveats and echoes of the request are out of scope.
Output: 5:27
